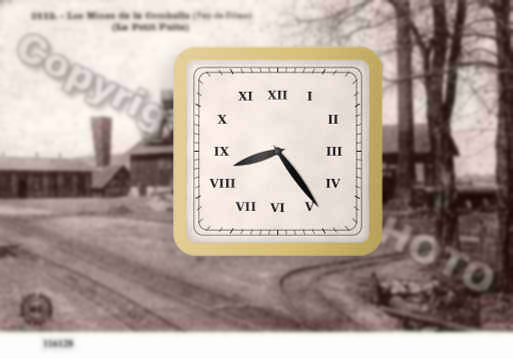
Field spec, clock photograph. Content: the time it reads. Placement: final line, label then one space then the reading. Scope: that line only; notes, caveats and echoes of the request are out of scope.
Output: 8:24
